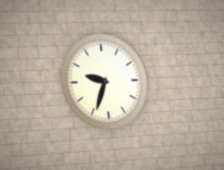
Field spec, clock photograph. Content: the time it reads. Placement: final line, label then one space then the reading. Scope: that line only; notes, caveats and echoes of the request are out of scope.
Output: 9:34
